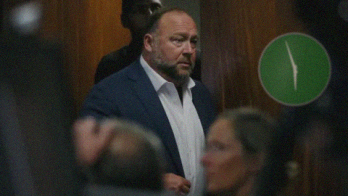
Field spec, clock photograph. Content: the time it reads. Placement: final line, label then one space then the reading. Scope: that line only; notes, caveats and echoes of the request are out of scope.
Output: 5:57
